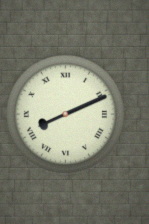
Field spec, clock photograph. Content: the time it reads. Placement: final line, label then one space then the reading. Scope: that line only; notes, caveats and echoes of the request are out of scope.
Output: 8:11
